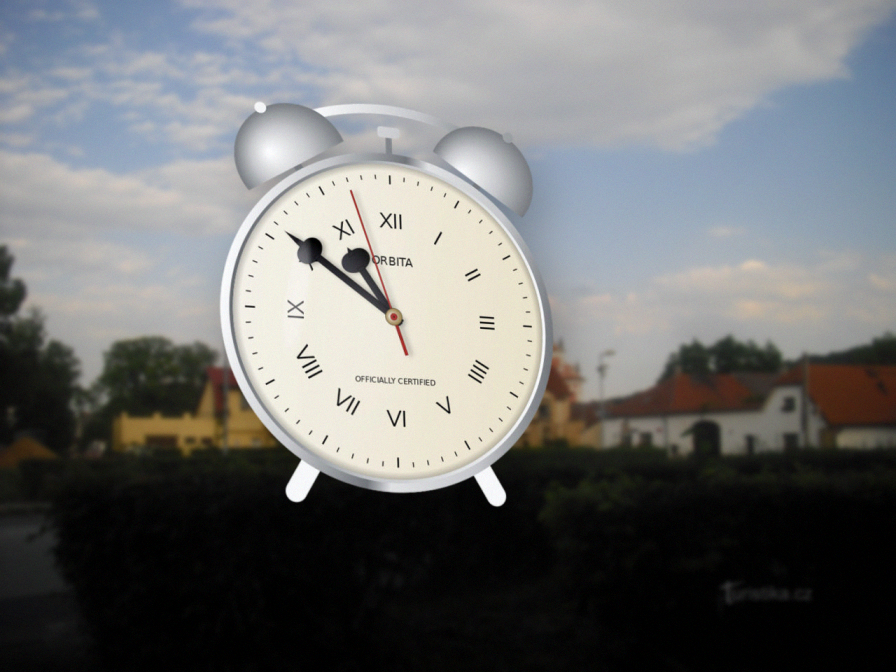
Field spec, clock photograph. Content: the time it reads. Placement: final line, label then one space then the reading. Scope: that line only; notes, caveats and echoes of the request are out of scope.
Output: 10:50:57
